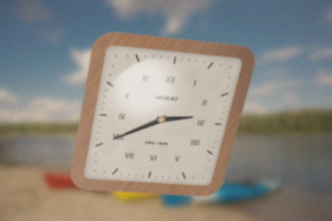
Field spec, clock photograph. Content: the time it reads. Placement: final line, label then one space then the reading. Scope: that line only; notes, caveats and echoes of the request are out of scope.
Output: 2:40
